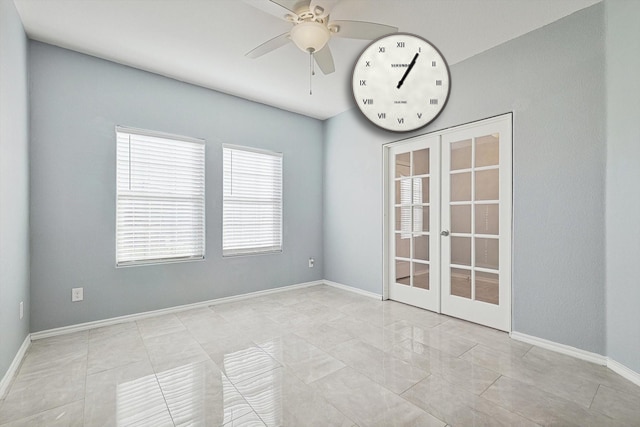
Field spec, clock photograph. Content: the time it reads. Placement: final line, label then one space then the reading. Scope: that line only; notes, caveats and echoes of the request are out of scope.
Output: 1:05
